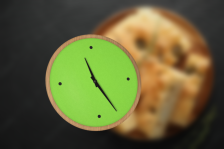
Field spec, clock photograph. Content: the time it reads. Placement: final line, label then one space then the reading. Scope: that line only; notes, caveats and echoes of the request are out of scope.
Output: 11:25
